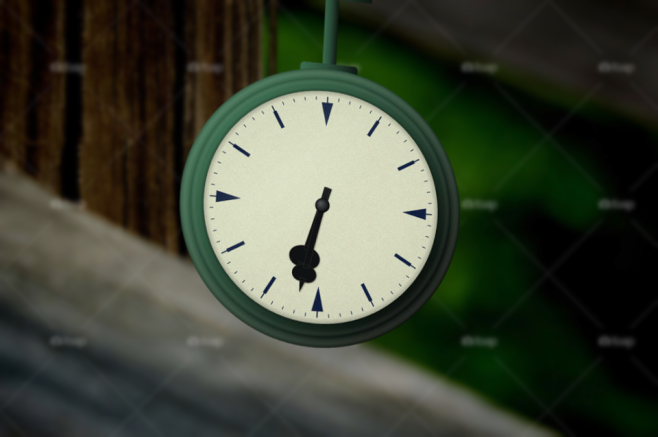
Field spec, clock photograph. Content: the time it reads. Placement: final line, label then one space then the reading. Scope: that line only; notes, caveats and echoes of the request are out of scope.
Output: 6:32
